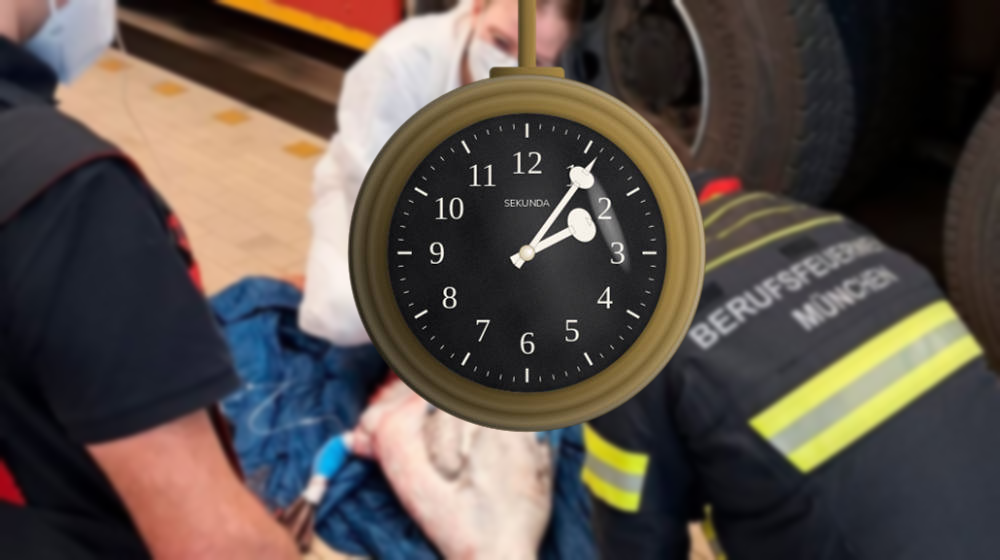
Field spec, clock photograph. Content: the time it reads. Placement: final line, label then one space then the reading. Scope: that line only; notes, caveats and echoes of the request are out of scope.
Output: 2:06
